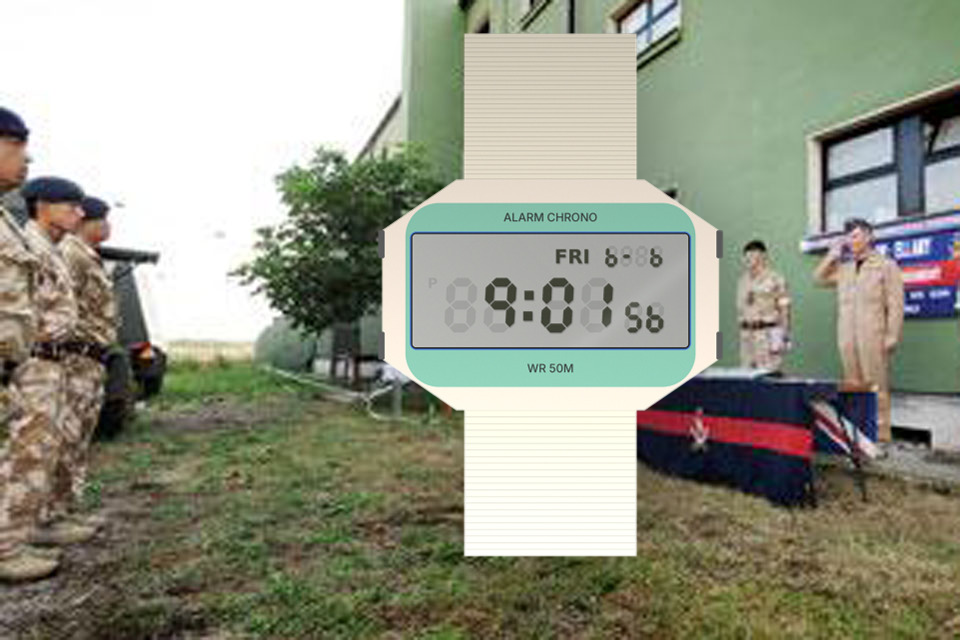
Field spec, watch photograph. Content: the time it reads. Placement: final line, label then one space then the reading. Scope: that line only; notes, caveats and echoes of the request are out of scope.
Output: 9:01:56
